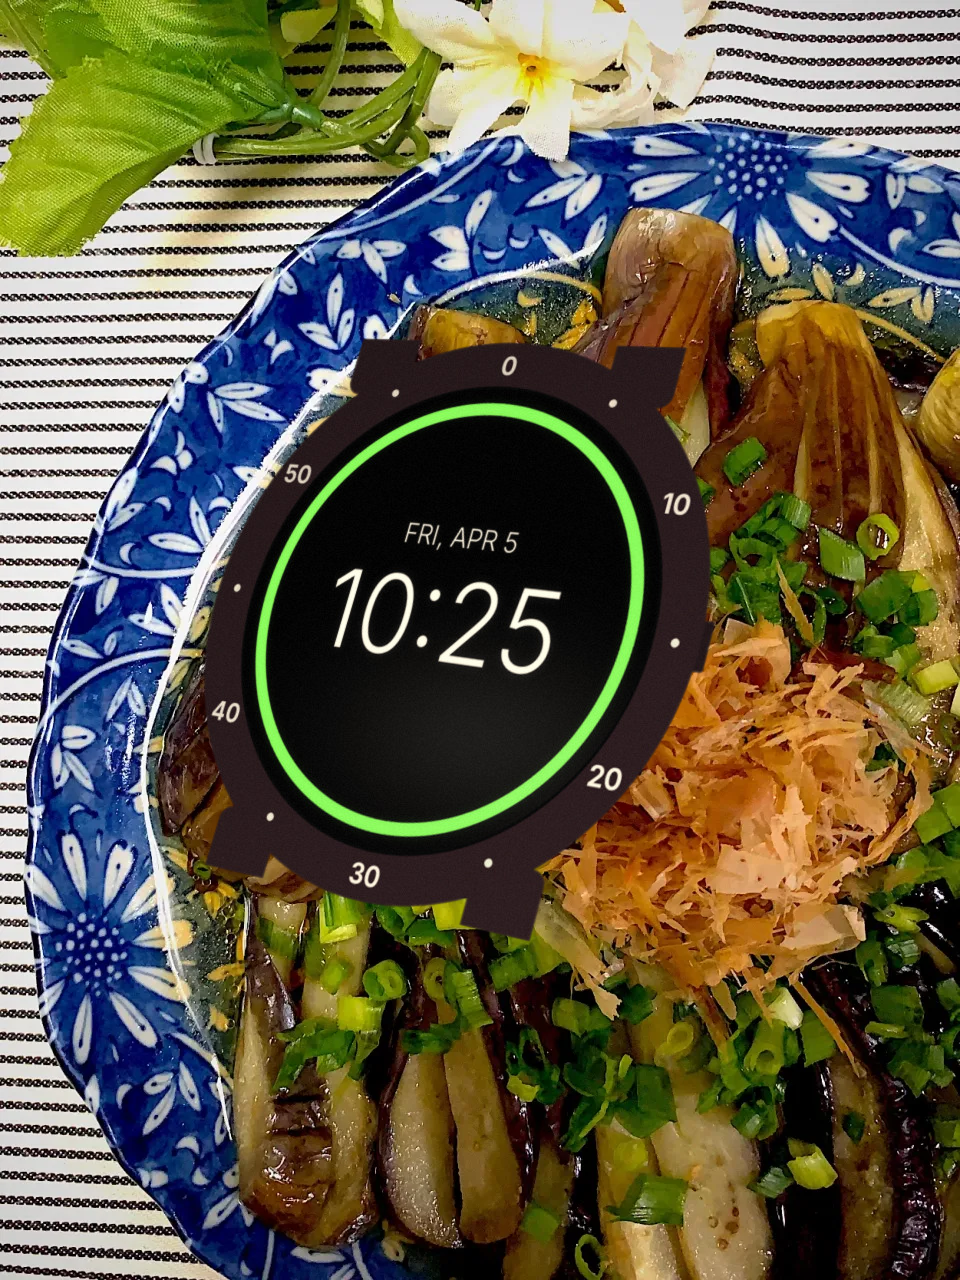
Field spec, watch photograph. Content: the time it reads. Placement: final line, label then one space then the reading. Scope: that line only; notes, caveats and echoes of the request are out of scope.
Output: 10:25
